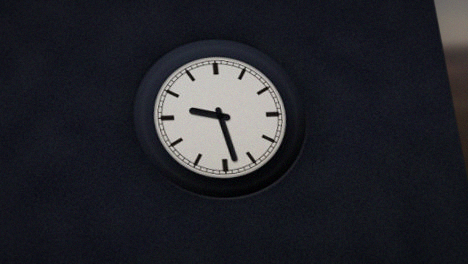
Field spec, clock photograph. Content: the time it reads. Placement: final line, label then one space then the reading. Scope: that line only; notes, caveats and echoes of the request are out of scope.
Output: 9:28
